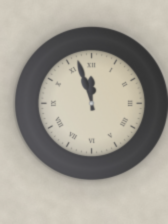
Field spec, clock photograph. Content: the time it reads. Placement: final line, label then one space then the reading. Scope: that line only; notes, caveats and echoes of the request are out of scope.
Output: 11:57
